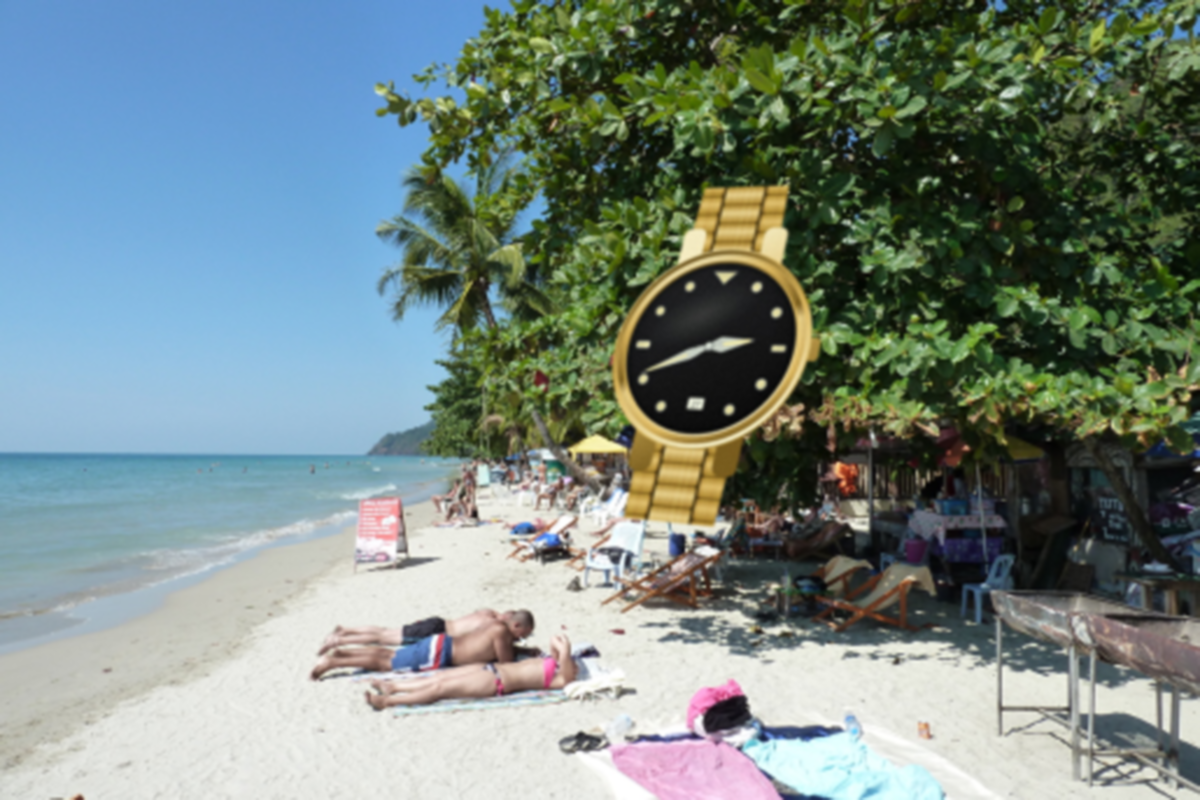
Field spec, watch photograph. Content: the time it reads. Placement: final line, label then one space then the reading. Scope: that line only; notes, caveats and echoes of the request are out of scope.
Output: 2:41
